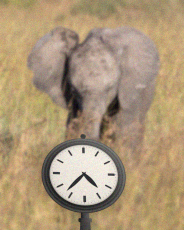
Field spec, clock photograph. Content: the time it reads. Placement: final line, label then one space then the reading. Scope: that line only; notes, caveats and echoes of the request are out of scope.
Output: 4:37
